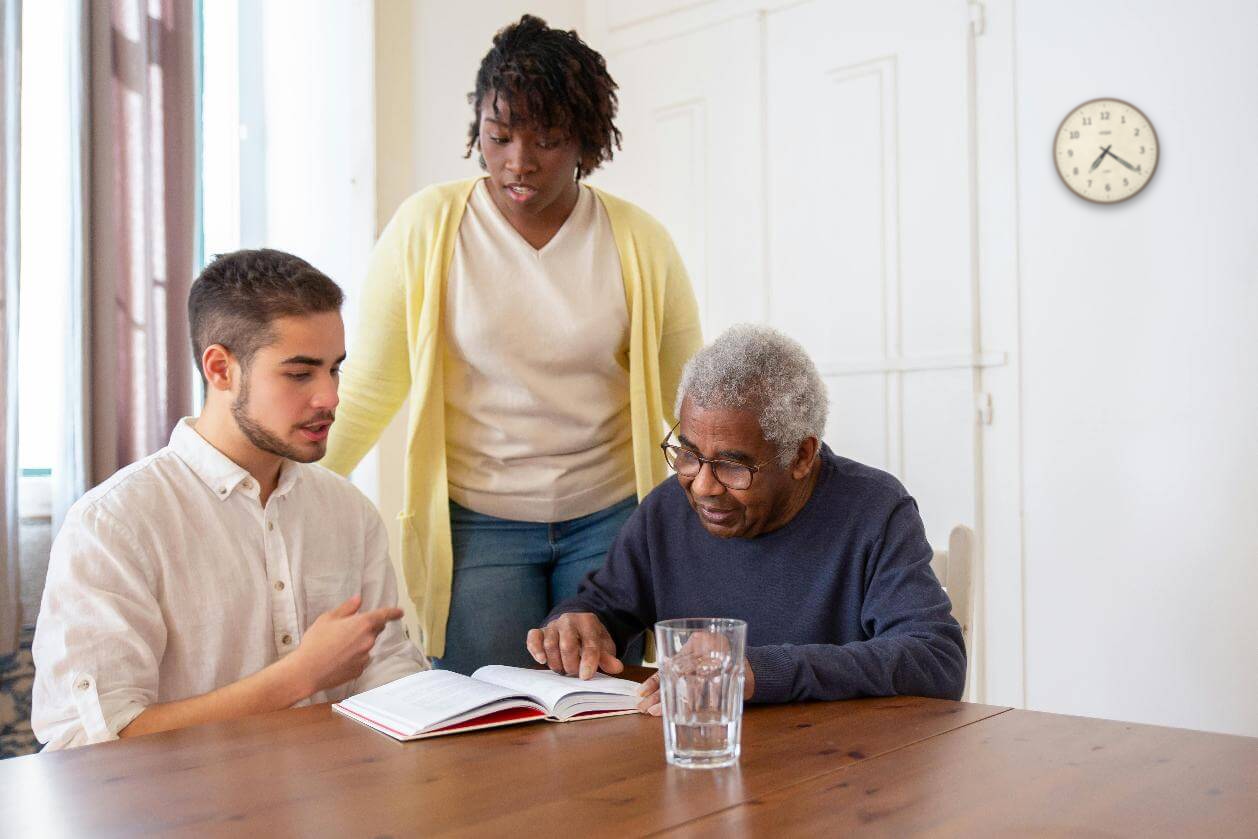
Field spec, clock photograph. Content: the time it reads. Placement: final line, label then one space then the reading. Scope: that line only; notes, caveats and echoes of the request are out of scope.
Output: 7:21
